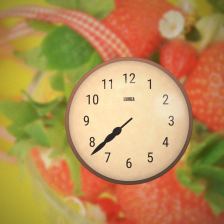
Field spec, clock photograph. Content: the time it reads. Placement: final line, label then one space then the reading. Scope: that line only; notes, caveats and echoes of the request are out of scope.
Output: 7:38
